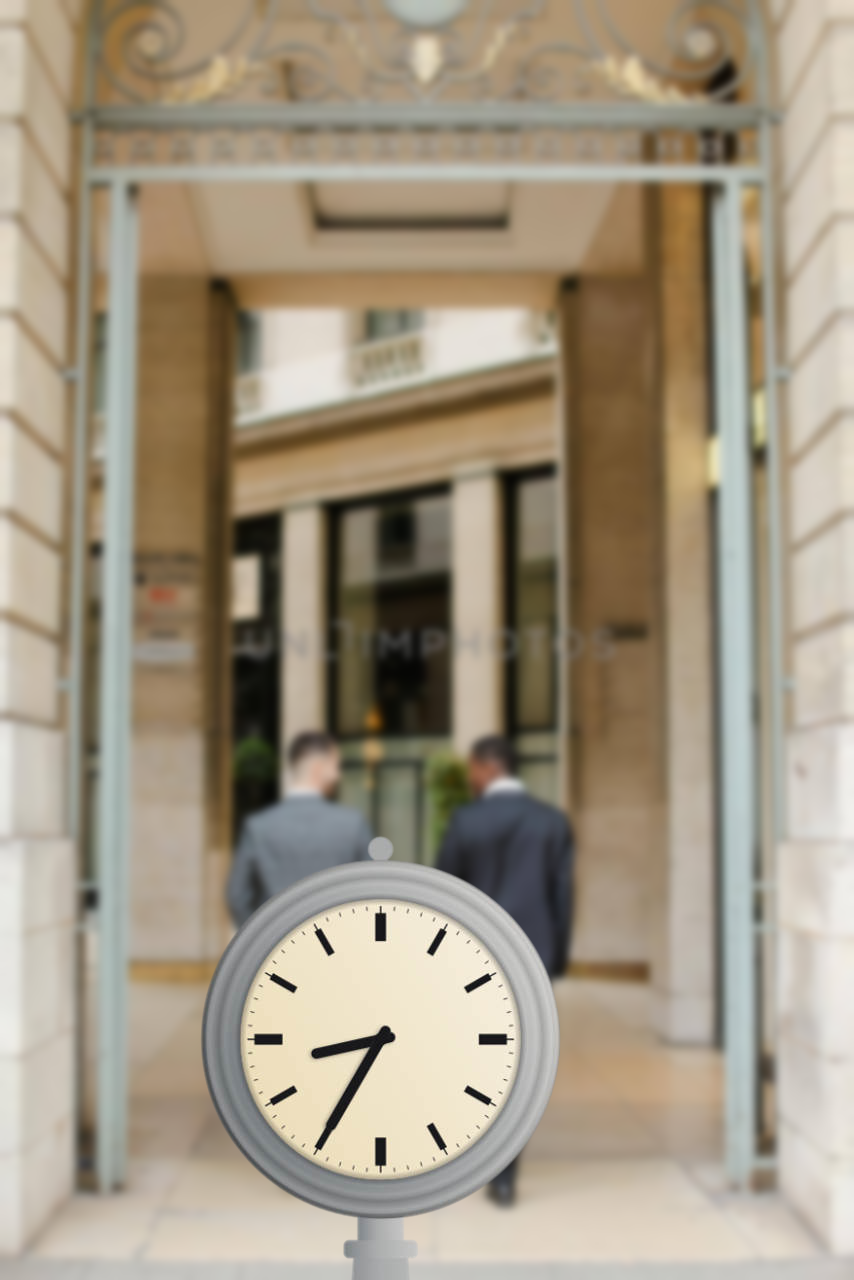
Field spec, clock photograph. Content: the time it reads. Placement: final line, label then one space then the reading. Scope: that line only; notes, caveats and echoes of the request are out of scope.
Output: 8:35
